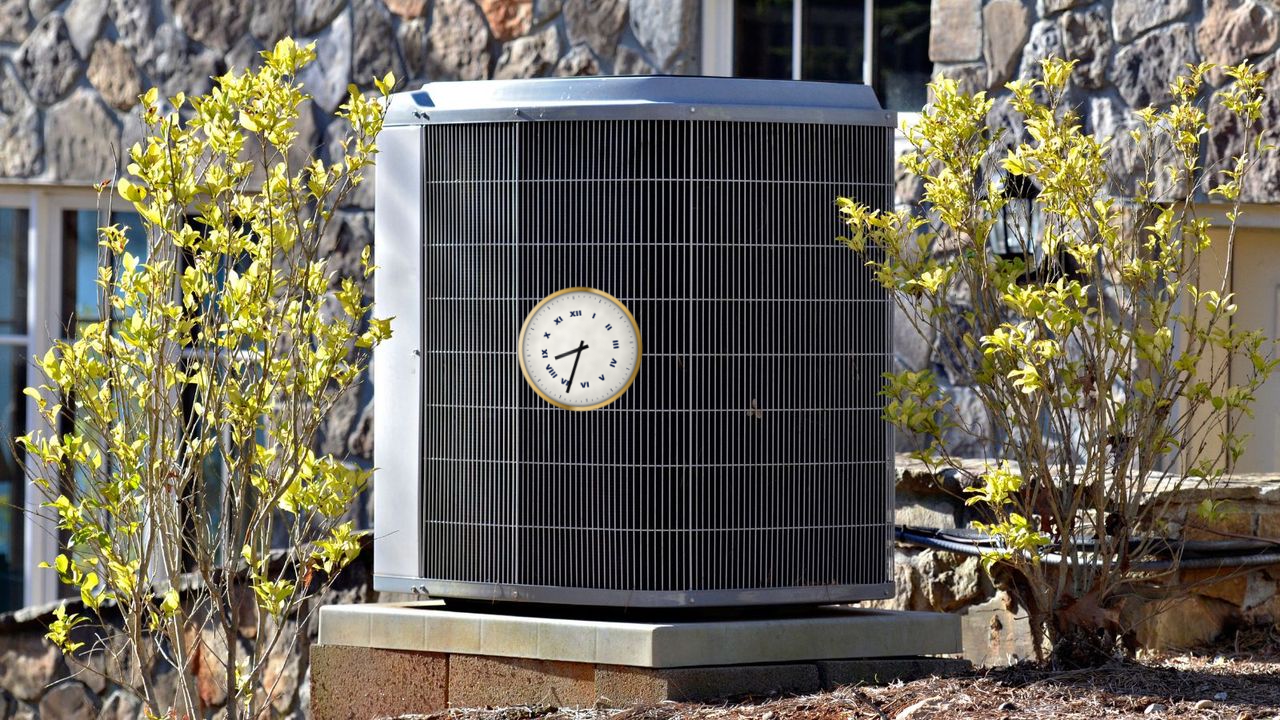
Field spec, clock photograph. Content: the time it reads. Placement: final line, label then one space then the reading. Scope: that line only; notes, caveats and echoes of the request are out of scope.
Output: 8:34
